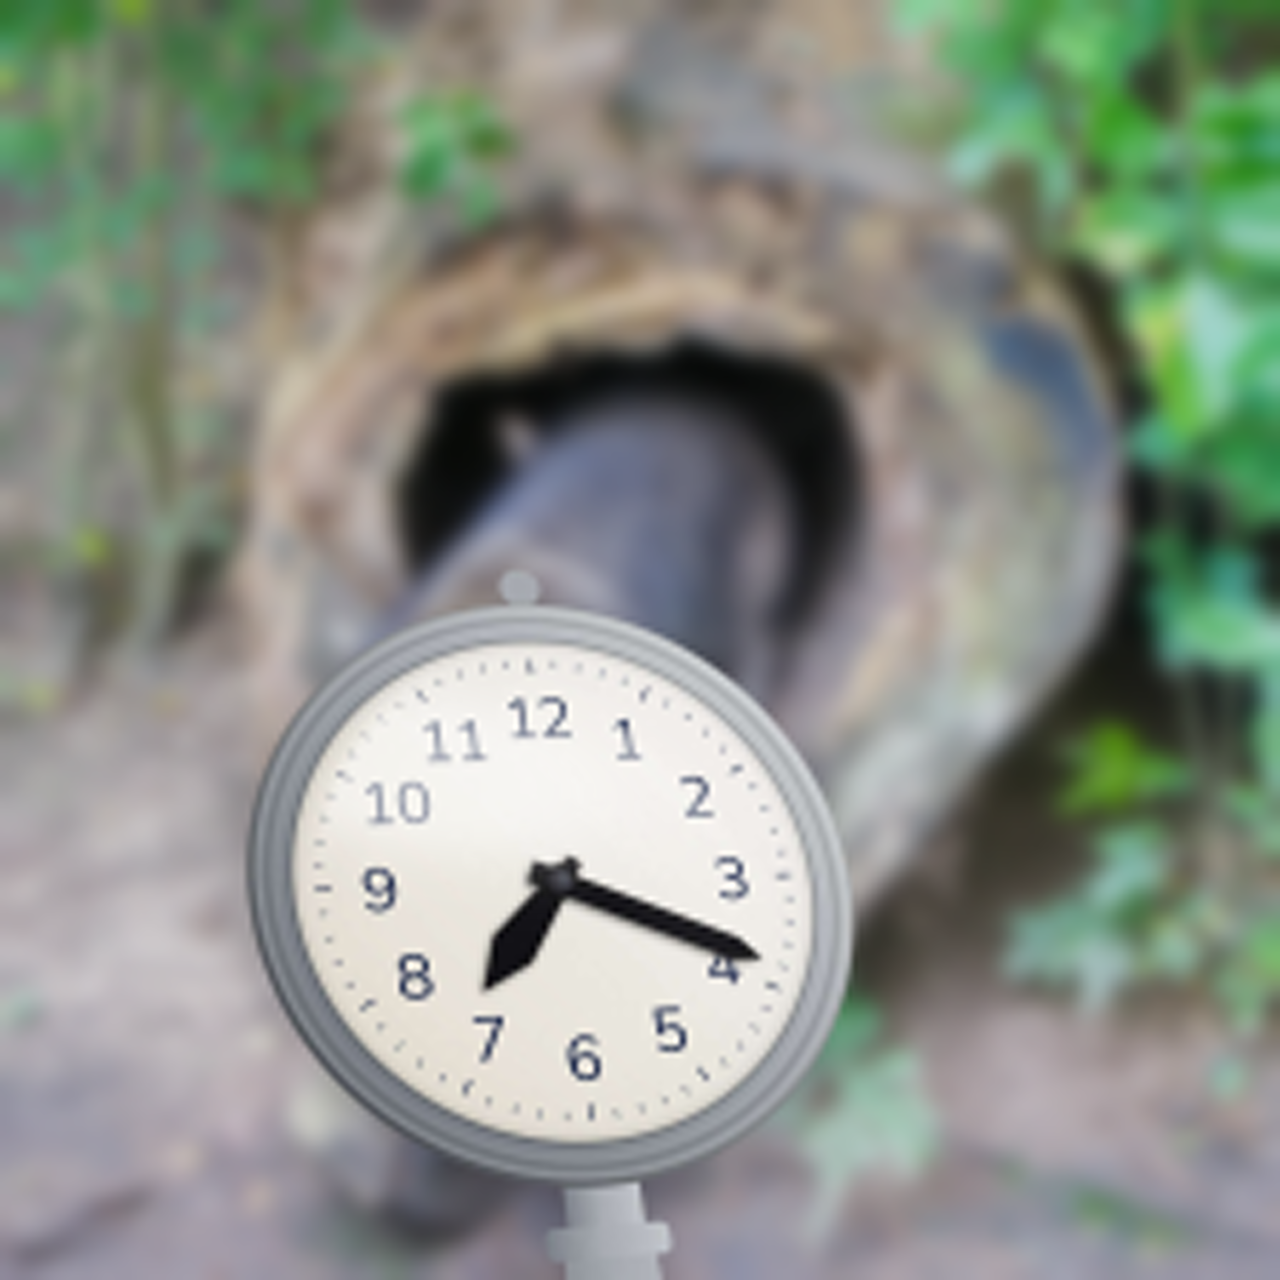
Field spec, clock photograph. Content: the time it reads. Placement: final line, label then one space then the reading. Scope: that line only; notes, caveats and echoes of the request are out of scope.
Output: 7:19
